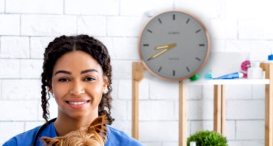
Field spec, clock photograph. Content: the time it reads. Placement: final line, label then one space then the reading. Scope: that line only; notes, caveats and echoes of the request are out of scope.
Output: 8:40
